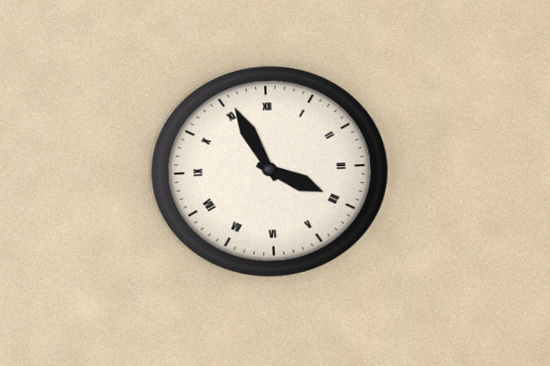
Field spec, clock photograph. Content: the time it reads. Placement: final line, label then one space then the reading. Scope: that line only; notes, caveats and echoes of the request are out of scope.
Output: 3:56
